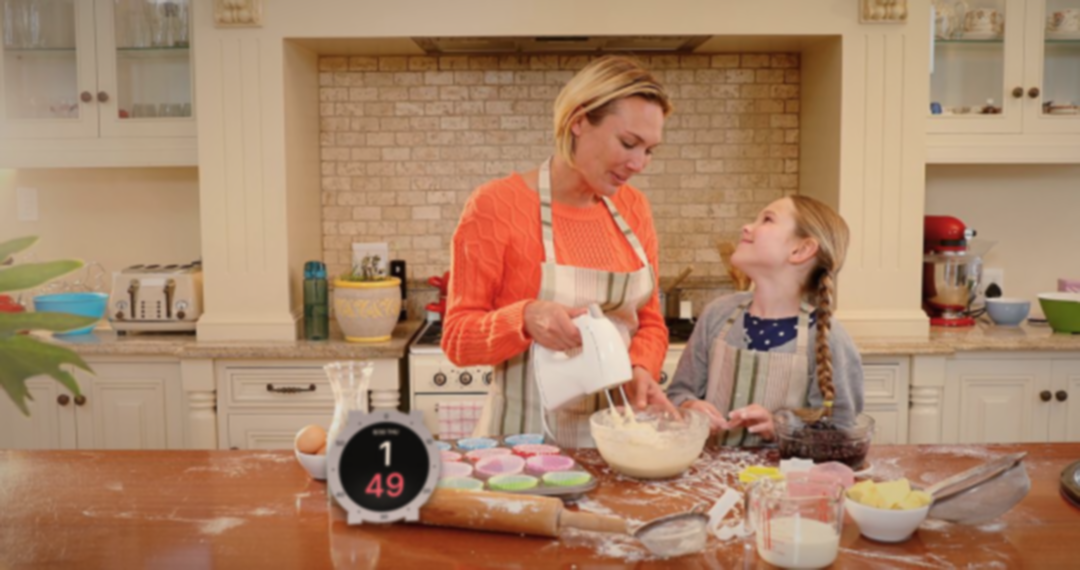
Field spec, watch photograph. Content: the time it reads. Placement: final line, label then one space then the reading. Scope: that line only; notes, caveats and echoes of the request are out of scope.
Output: 1:49
